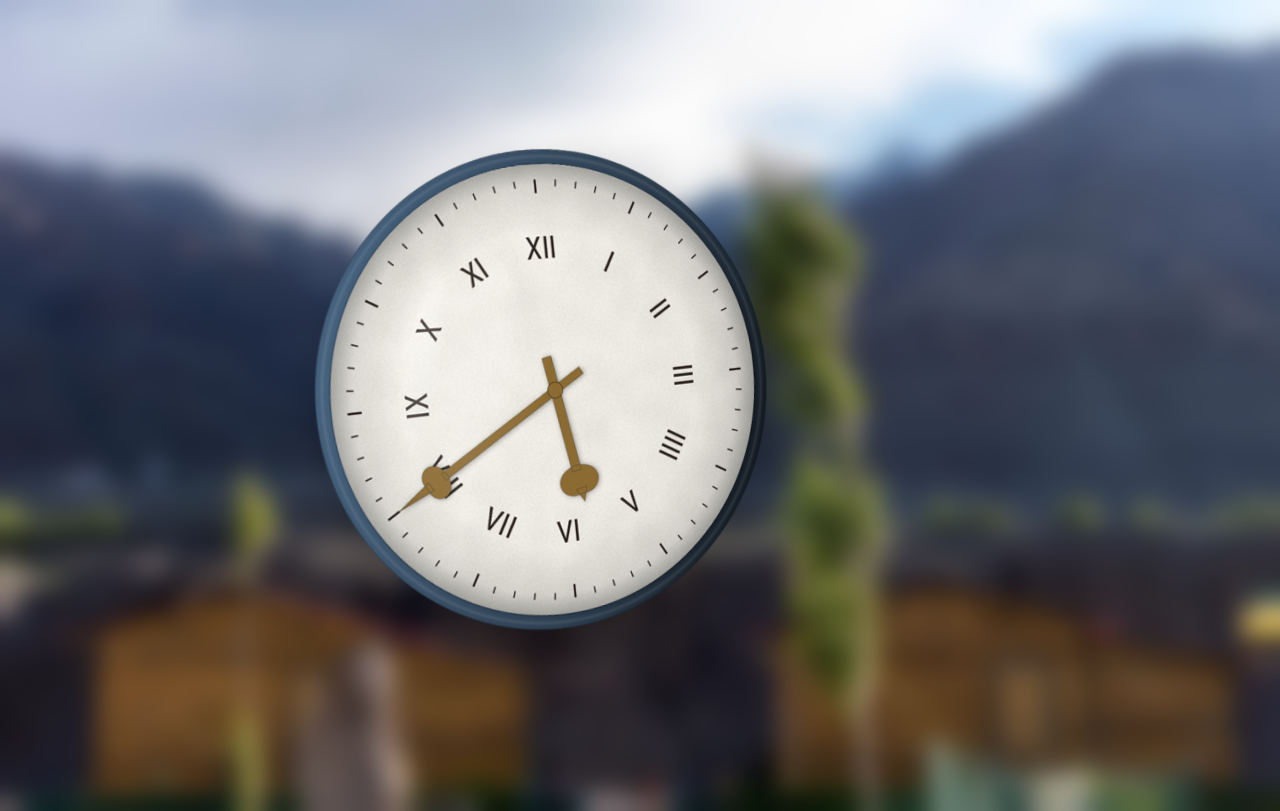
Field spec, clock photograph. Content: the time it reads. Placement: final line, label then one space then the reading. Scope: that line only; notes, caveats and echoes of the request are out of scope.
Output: 5:40
